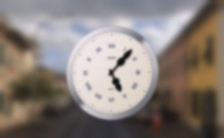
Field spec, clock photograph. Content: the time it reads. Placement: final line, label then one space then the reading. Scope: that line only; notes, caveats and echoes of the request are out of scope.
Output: 5:07
